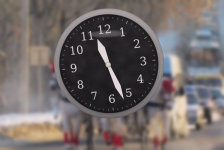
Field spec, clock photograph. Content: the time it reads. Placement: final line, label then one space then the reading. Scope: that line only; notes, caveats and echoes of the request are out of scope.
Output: 11:27
